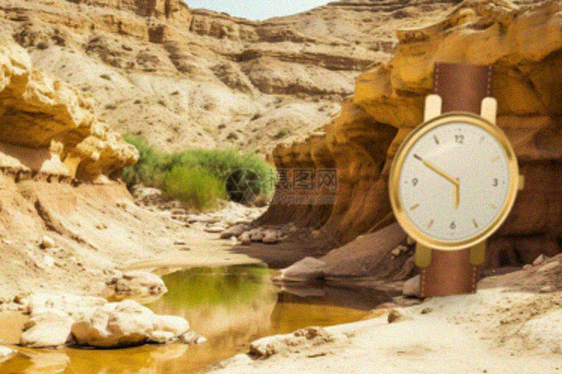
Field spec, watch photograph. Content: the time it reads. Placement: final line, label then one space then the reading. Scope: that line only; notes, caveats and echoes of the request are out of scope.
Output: 5:50
